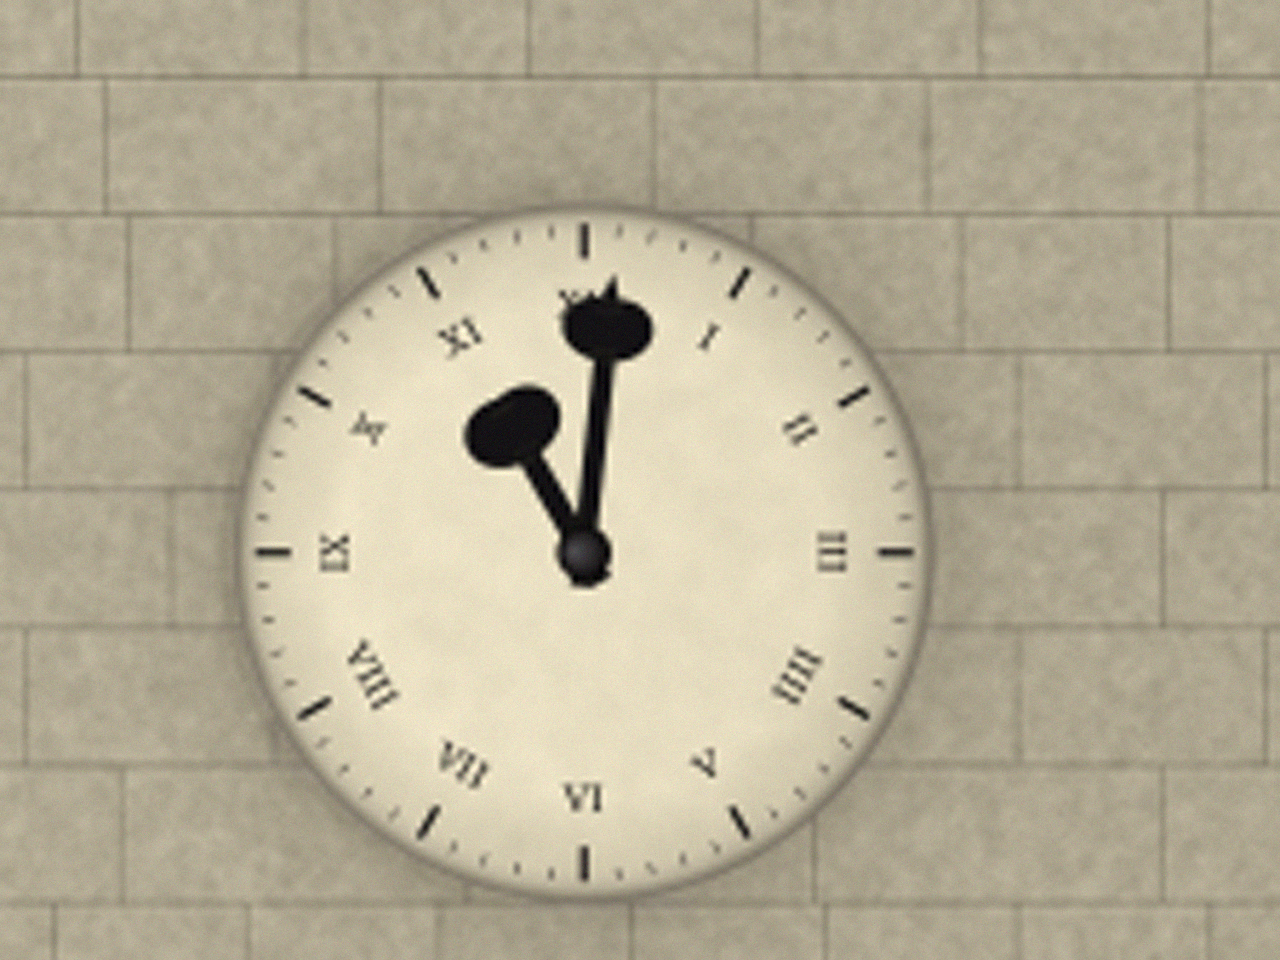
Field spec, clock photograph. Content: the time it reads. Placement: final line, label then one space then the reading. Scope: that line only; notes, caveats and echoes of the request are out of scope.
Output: 11:01
